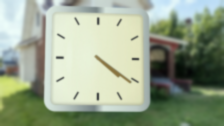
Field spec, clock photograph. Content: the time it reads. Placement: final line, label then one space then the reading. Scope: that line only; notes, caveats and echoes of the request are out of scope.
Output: 4:21
